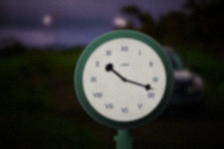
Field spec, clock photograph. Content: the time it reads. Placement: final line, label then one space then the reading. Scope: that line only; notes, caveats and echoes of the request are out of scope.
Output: 10:18
